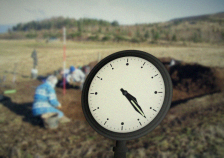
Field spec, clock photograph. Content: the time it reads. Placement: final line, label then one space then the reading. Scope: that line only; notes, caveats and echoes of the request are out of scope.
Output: 4:23
